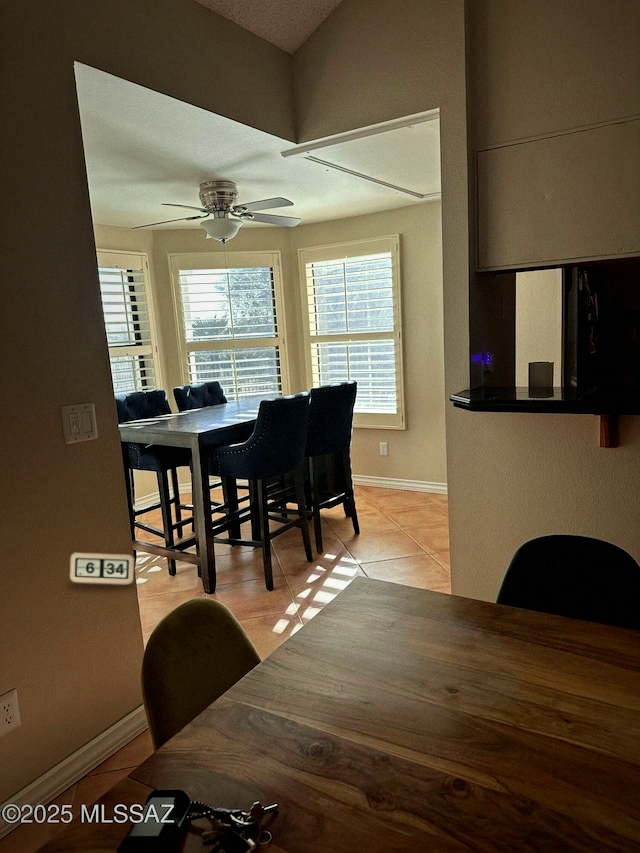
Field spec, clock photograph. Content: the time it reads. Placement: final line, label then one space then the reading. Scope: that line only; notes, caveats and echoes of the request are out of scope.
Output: 6:34
